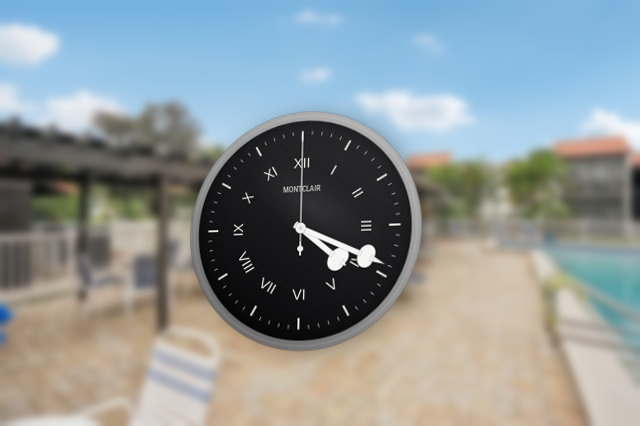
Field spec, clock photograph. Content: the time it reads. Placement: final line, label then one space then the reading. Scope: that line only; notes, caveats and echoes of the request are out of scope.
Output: 4:19:00
